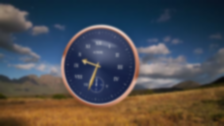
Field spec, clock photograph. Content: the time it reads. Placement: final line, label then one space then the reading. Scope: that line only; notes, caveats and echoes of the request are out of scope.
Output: 9:33
